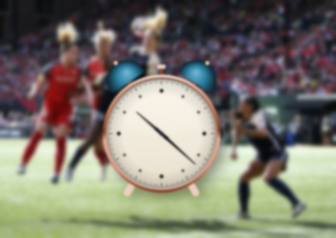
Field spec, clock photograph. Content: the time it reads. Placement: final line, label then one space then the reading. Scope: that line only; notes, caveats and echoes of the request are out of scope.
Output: 10:22
